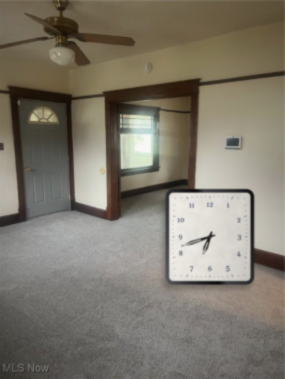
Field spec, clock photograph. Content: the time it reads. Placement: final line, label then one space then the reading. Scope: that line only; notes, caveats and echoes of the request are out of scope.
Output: 6:42
